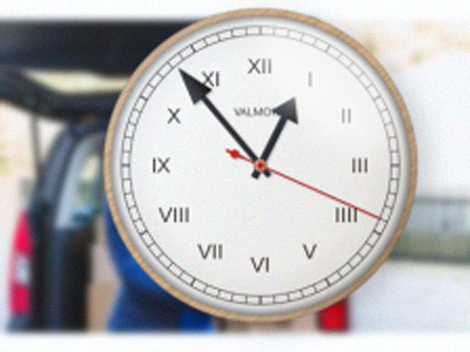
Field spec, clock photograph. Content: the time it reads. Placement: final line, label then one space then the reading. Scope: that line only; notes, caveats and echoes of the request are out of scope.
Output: 12:53:19
